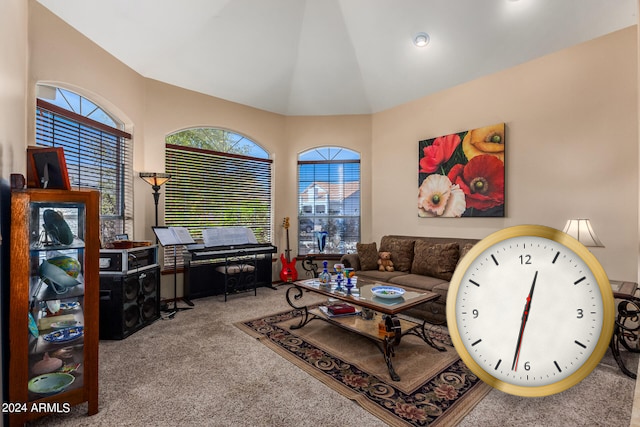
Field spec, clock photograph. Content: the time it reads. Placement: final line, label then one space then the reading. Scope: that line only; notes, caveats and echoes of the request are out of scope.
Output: 12:32:32
